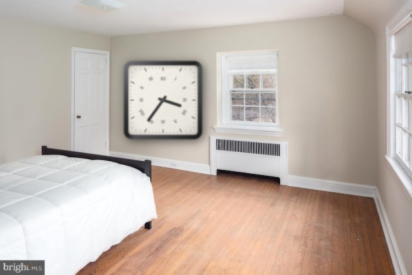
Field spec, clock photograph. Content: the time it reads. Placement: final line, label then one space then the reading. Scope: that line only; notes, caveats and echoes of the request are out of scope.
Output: 3:36
